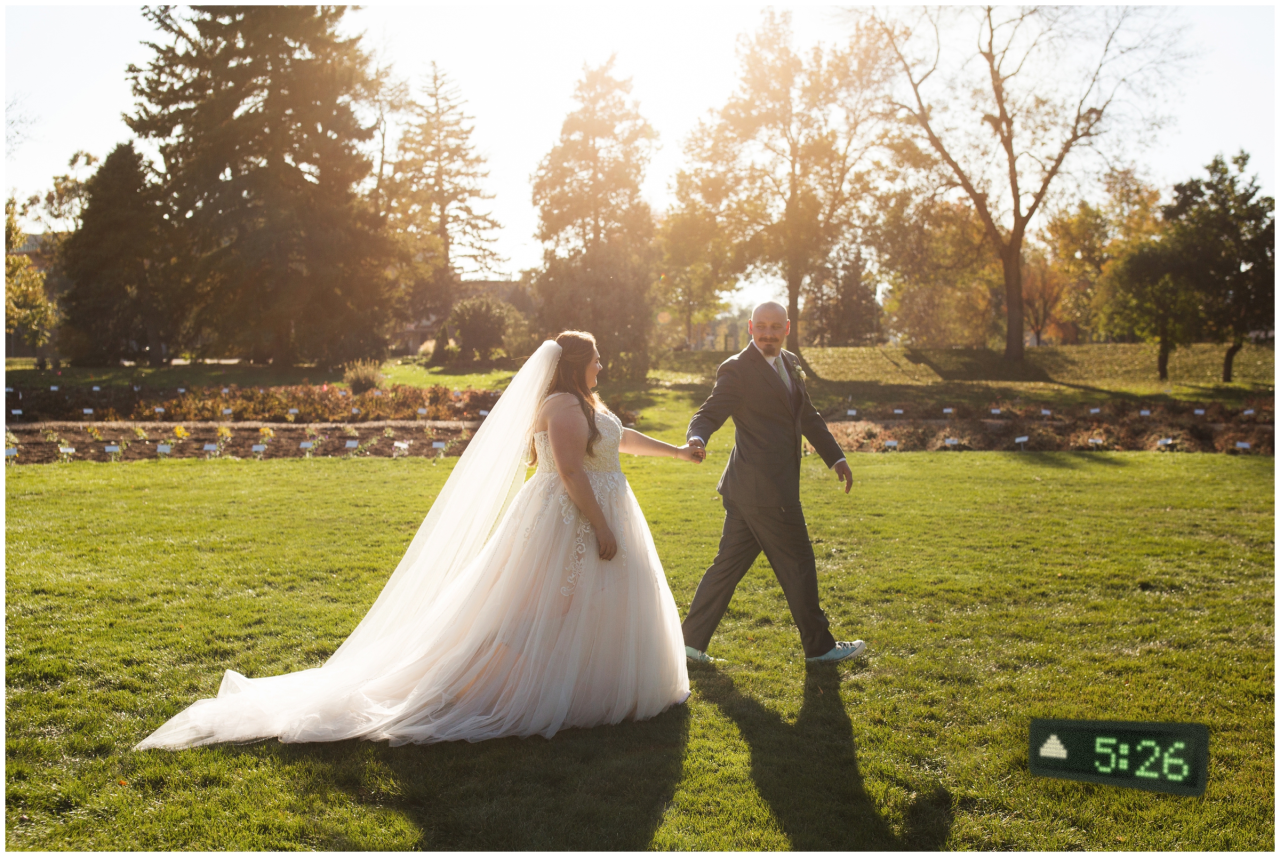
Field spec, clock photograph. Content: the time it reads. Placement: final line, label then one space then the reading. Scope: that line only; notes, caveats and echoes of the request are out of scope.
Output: 5:26
